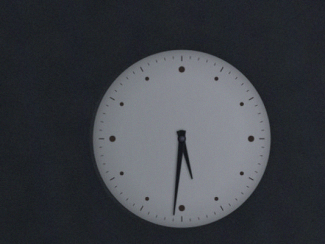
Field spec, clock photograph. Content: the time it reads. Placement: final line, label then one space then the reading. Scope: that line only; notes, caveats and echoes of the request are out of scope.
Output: 5:31
